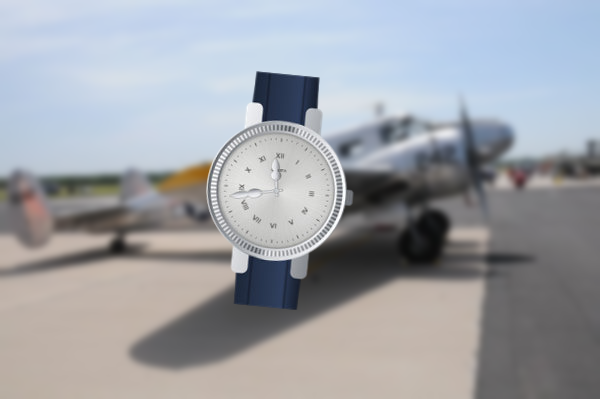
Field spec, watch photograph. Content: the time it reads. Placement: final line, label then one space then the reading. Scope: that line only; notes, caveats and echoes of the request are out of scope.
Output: 11:43
